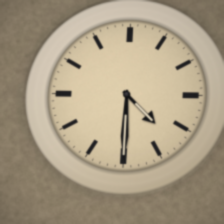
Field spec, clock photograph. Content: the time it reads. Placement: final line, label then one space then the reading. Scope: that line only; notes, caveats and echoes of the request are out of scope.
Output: 4:30
